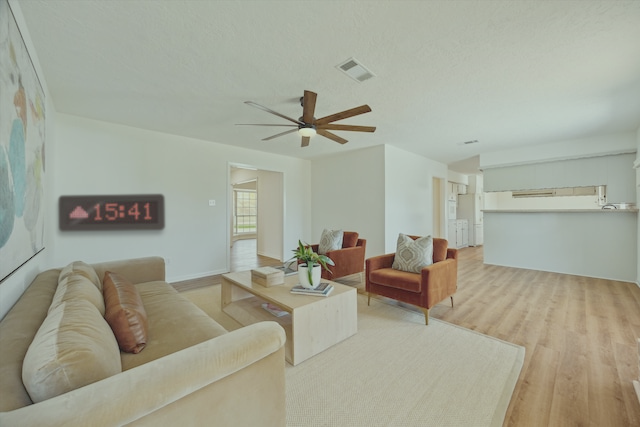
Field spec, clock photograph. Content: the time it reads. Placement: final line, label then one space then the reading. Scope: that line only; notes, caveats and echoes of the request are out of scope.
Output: 15:41
